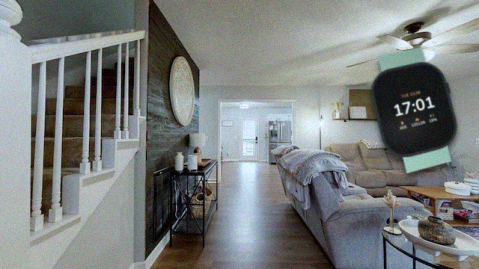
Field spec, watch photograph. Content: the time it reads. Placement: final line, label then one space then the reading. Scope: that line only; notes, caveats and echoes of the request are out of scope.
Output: 17:01
